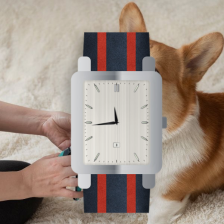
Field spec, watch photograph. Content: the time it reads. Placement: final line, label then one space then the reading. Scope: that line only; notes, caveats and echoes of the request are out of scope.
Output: 11:44
